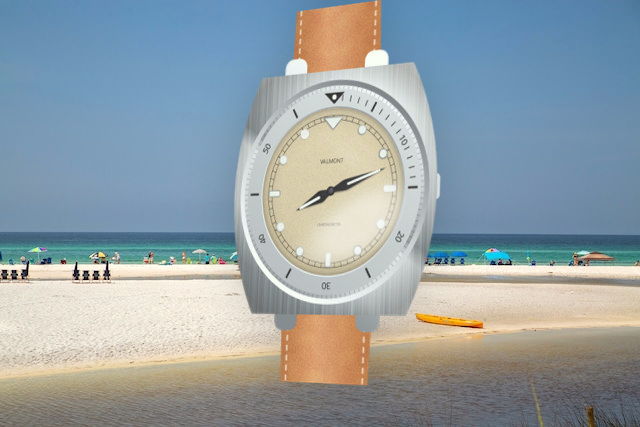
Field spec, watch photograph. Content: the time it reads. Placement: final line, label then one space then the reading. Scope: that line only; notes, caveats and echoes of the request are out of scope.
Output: 8:12
